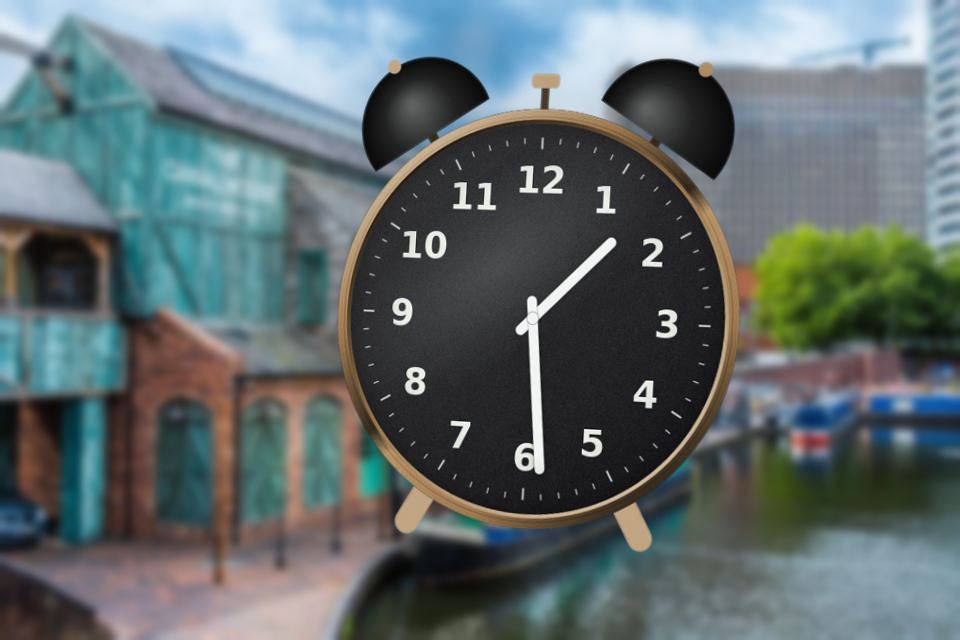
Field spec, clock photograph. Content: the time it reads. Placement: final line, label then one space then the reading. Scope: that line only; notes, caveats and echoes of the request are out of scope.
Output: 1:29
